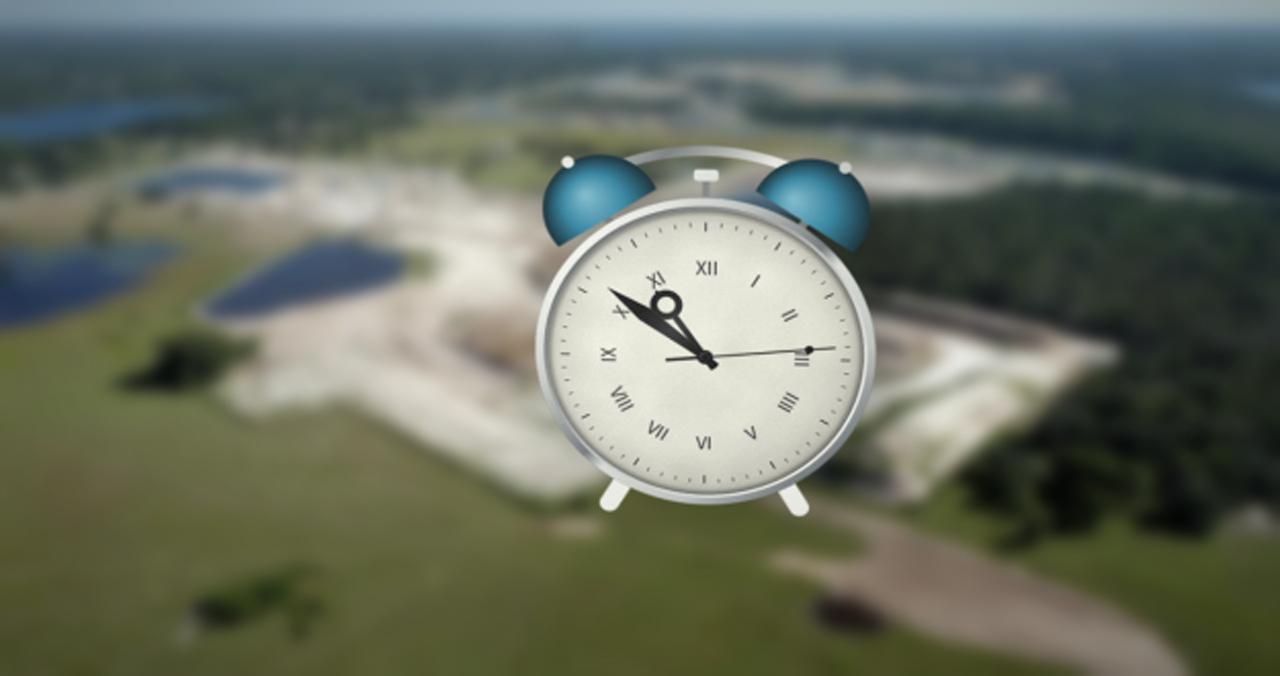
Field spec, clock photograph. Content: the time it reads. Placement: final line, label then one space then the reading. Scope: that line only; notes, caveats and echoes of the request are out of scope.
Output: 10:51:14
